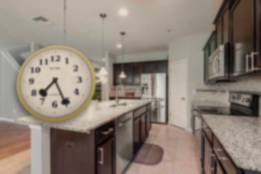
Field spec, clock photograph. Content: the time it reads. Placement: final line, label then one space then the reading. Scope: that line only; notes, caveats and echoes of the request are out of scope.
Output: 7:26
